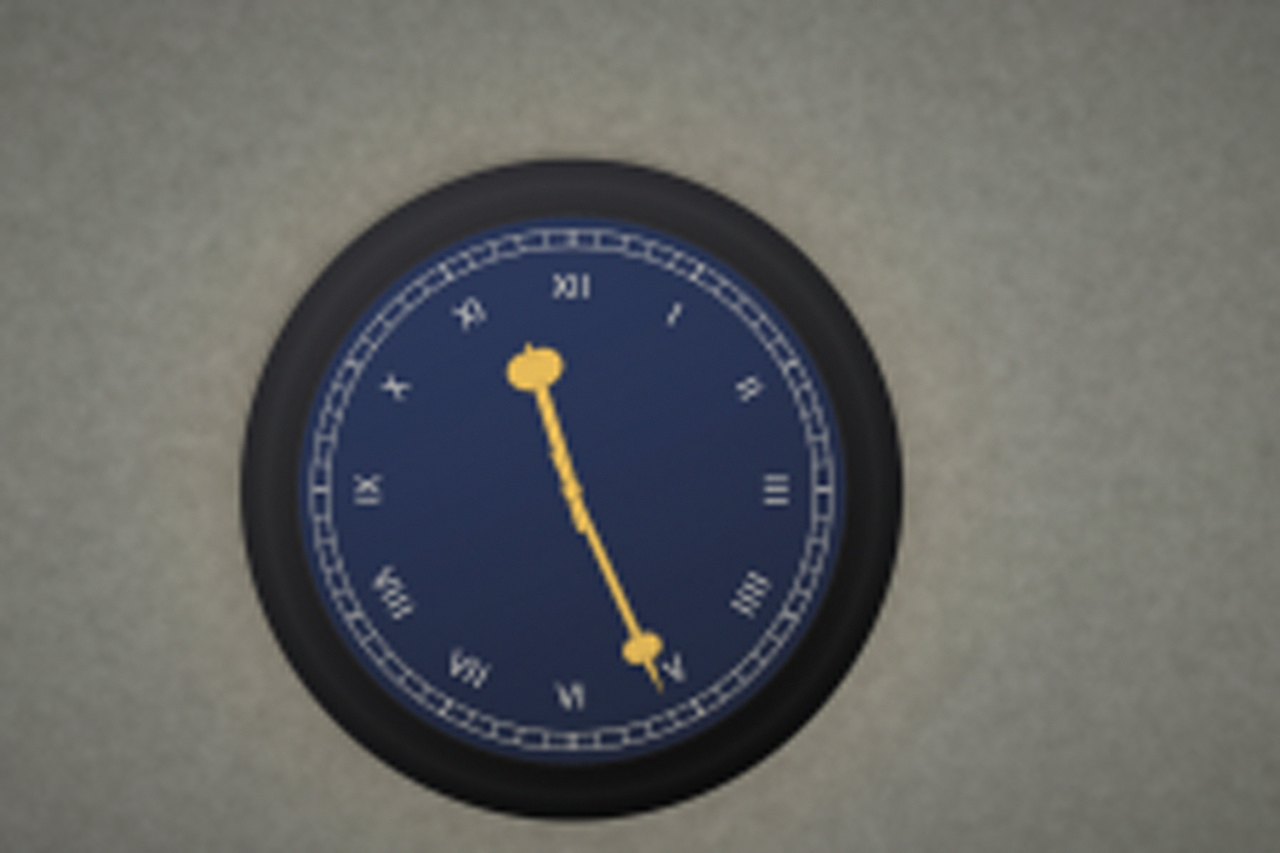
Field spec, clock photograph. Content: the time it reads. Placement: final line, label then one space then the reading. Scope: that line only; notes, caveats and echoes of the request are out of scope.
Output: 11:26
